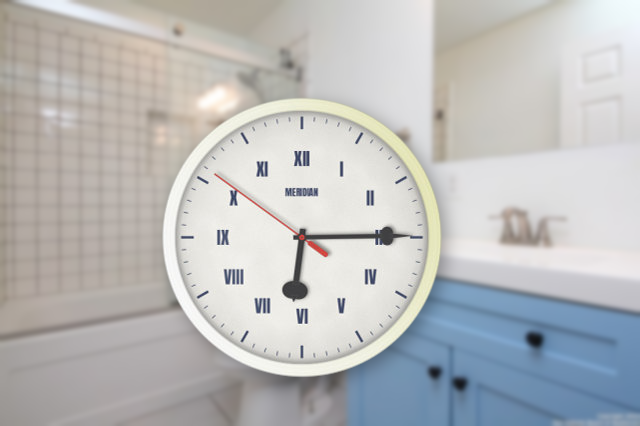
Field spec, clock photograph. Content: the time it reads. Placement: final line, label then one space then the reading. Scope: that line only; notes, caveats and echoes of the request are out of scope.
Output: 6:14:51
